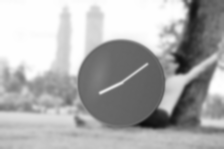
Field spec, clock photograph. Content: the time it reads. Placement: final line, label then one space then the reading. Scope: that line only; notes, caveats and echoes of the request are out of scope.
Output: 8:09
